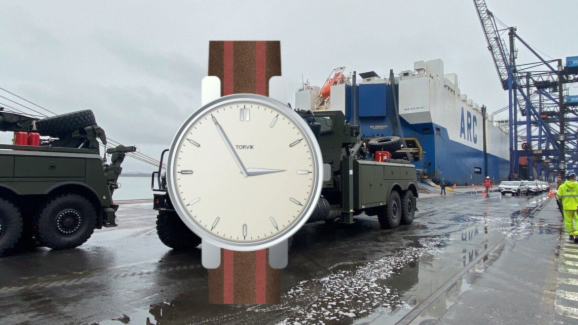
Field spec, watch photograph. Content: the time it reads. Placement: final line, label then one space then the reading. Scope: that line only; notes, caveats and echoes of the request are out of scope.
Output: 2:55
